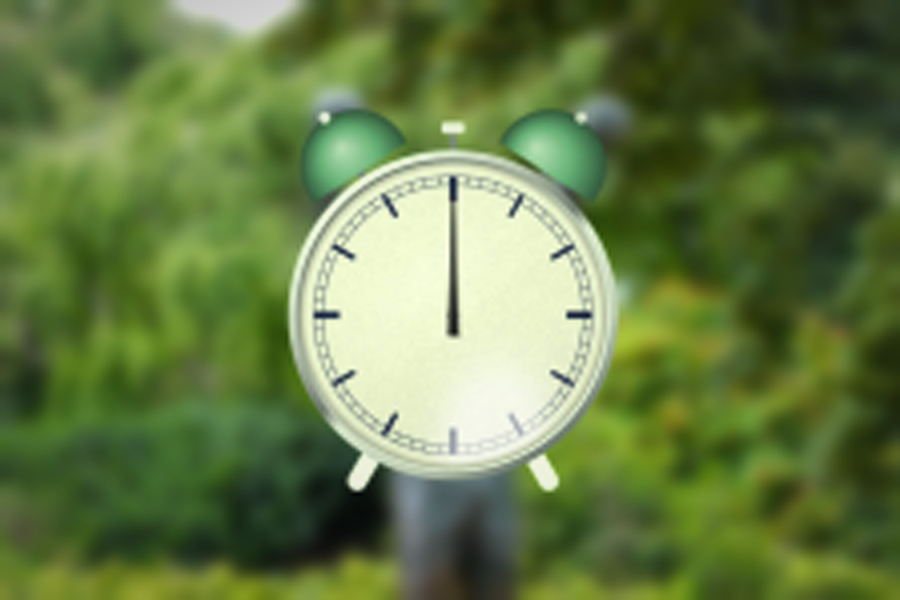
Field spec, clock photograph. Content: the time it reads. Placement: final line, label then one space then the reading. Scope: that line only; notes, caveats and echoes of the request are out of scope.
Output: 12:00
